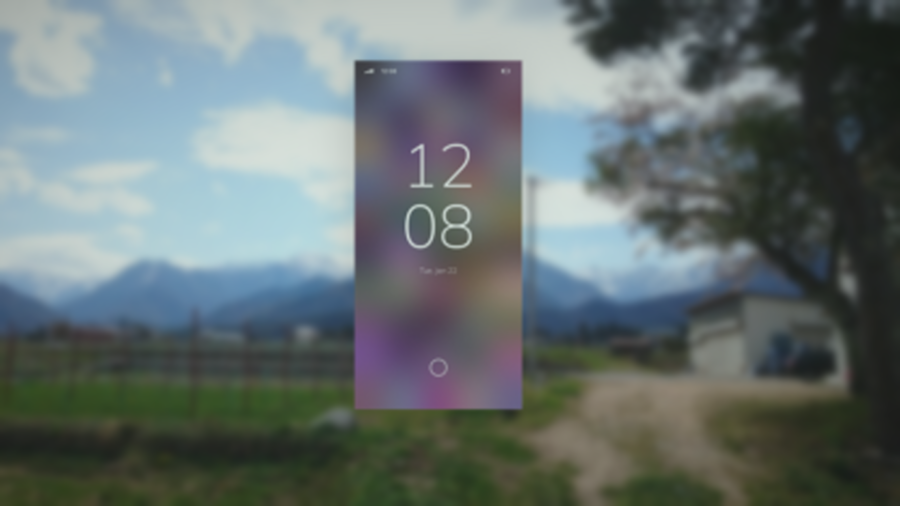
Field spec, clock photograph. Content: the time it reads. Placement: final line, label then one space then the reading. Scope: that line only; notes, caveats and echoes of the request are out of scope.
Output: 12:08
